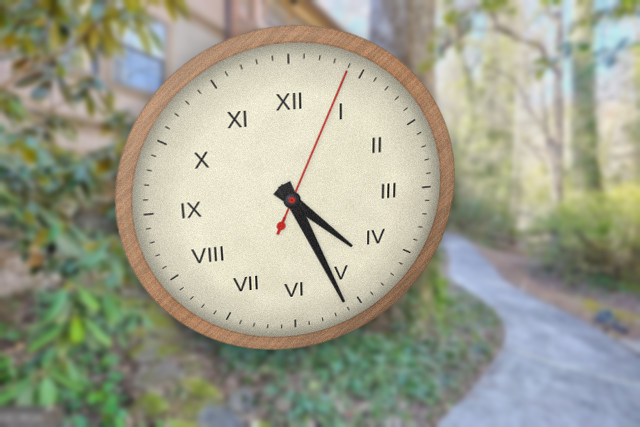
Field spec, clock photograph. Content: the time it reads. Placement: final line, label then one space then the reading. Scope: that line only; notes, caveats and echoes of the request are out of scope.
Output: 4:26:04
